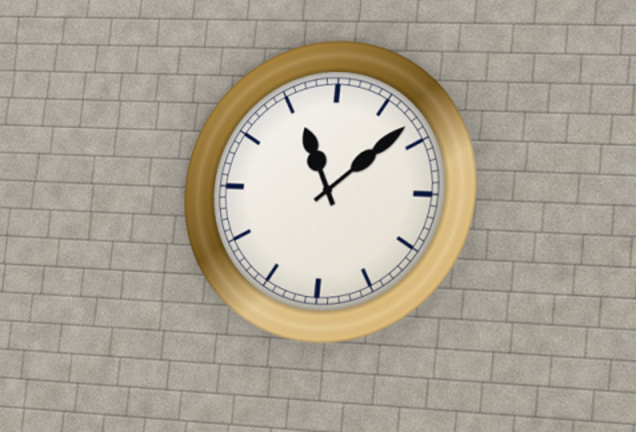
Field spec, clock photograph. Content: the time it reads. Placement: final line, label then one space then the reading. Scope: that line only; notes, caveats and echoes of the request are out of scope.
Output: 11:08
